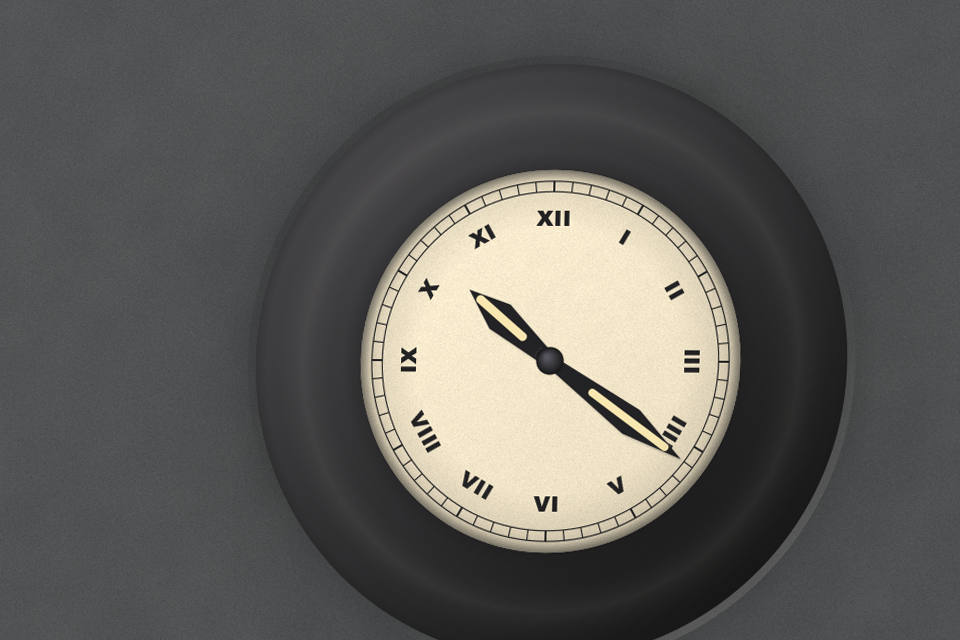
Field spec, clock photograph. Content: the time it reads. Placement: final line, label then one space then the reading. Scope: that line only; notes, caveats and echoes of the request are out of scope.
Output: 10:21
